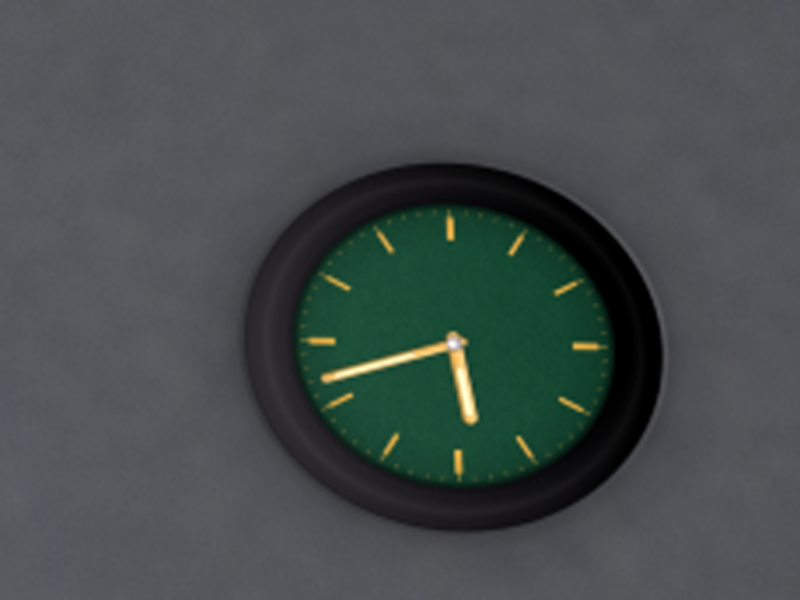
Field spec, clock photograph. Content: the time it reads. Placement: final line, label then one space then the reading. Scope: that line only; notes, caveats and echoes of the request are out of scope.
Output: 5:42
